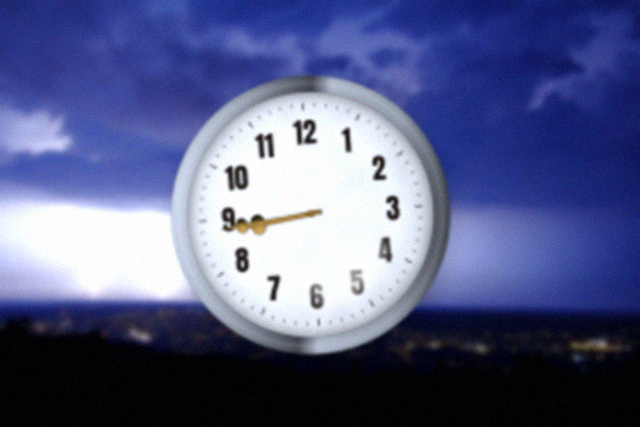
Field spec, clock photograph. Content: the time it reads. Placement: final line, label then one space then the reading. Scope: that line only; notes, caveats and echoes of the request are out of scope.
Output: 8:44
